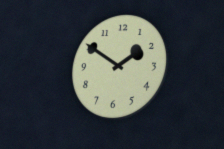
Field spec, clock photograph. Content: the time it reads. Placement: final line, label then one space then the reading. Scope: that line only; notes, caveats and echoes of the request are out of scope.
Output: 1:50
